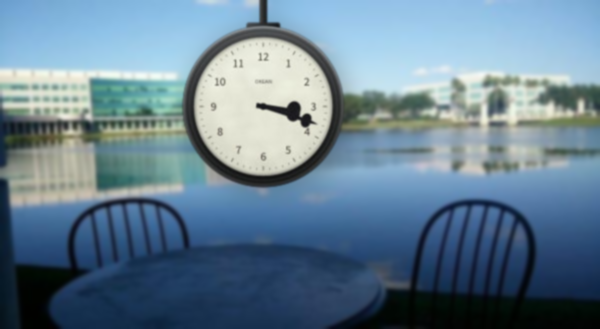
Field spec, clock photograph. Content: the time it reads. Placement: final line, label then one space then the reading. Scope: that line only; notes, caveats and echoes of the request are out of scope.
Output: 3:18
